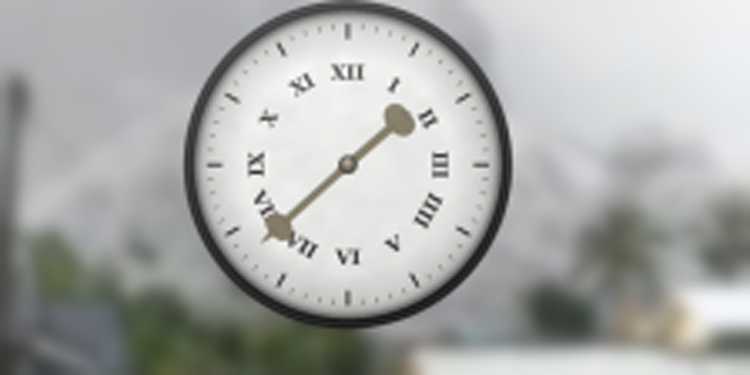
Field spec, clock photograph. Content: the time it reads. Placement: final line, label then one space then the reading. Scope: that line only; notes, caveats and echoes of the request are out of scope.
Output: 1:38
